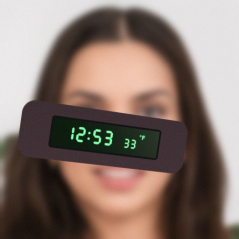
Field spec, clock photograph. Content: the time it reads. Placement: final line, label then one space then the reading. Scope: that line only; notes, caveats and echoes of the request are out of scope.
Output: 12:53
